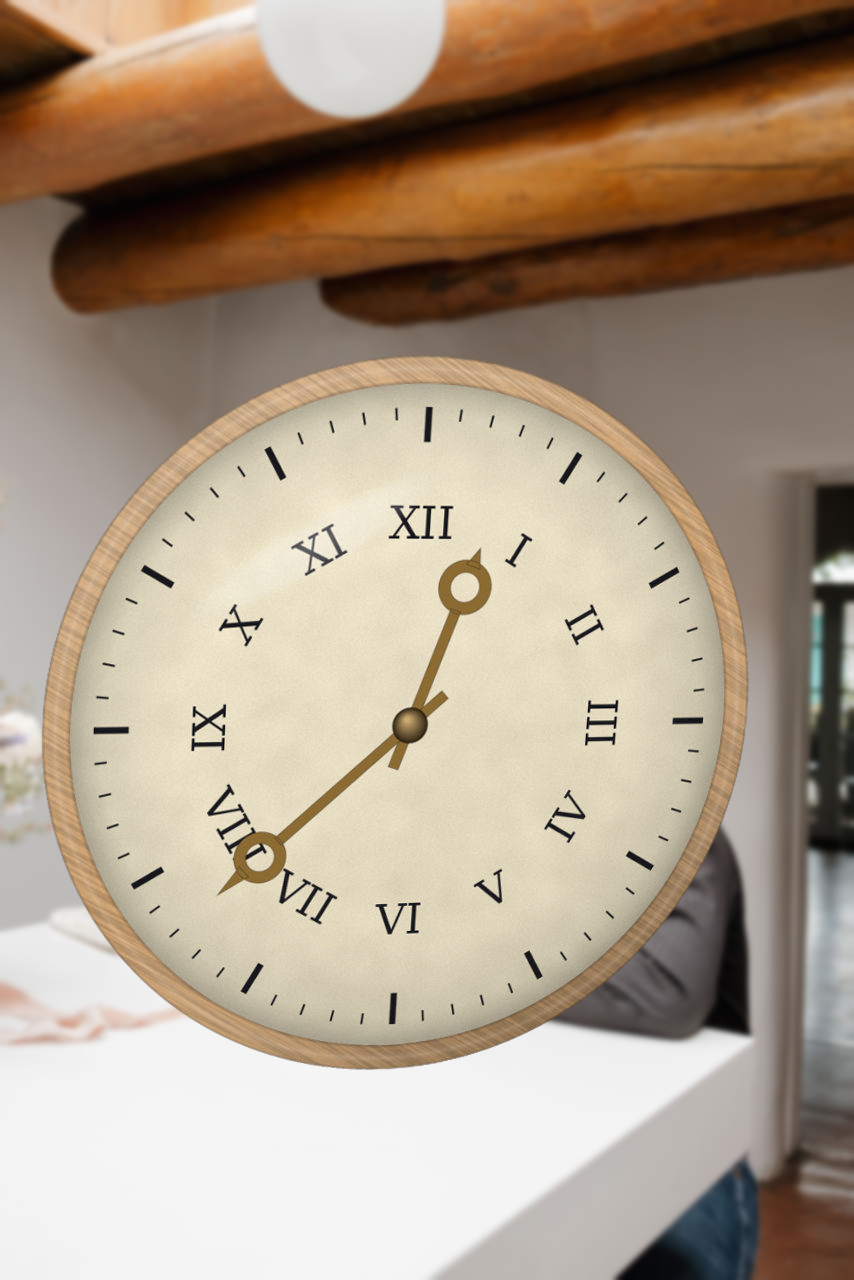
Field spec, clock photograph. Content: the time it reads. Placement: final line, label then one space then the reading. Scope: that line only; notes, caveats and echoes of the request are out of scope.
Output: 12:38
